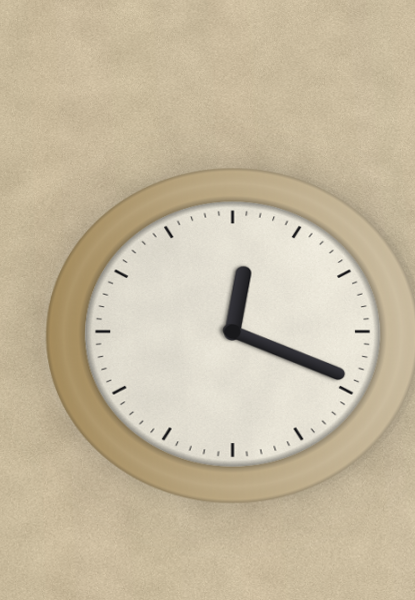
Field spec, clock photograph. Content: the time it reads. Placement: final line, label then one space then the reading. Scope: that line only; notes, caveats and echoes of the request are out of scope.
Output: 12:19
